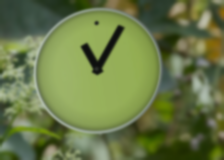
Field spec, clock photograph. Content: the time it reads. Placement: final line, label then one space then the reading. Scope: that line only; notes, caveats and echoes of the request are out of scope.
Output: 11:05
